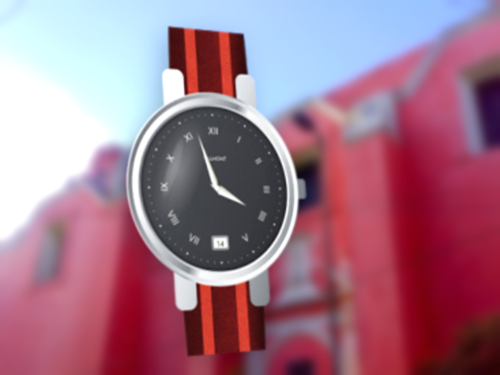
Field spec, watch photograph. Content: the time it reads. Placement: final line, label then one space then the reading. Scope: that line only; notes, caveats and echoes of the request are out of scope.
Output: 3:57
